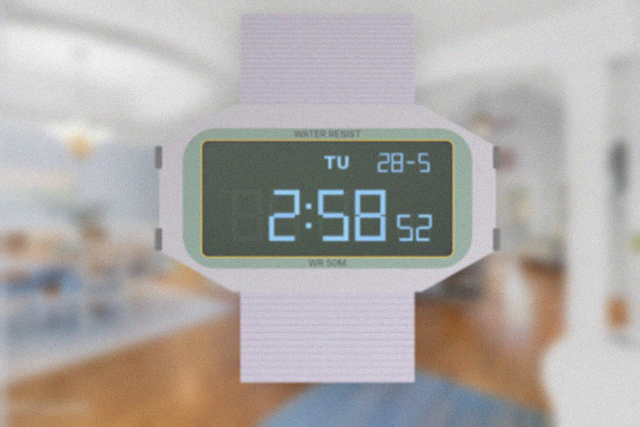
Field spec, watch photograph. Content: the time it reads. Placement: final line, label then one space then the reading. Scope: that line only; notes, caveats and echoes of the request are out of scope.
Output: 2:58:52
